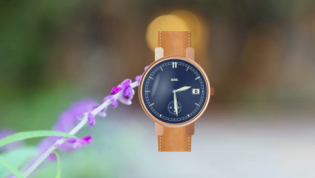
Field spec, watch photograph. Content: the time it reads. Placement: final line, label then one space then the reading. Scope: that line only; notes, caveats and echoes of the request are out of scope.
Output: 2:29
